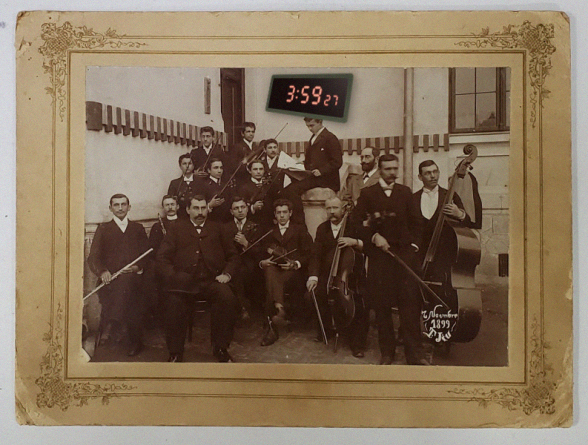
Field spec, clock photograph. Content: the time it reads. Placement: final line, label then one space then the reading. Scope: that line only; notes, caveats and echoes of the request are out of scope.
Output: 3:59:27
